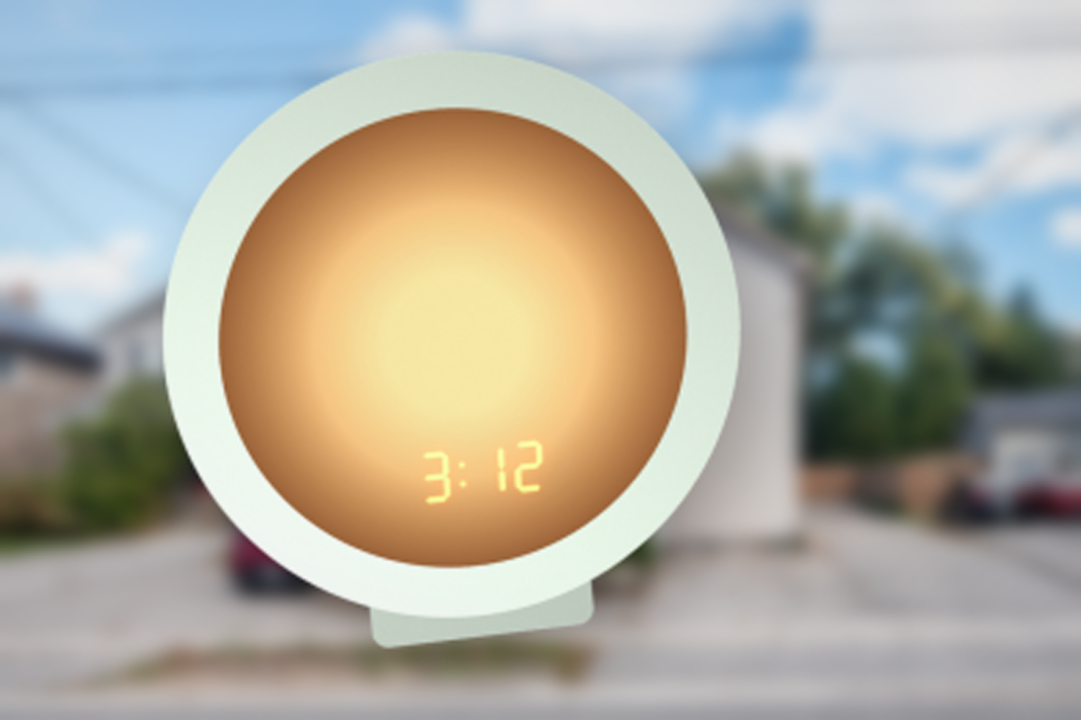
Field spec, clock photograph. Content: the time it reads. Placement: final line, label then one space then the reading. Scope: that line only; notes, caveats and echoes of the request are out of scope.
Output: 3:12
